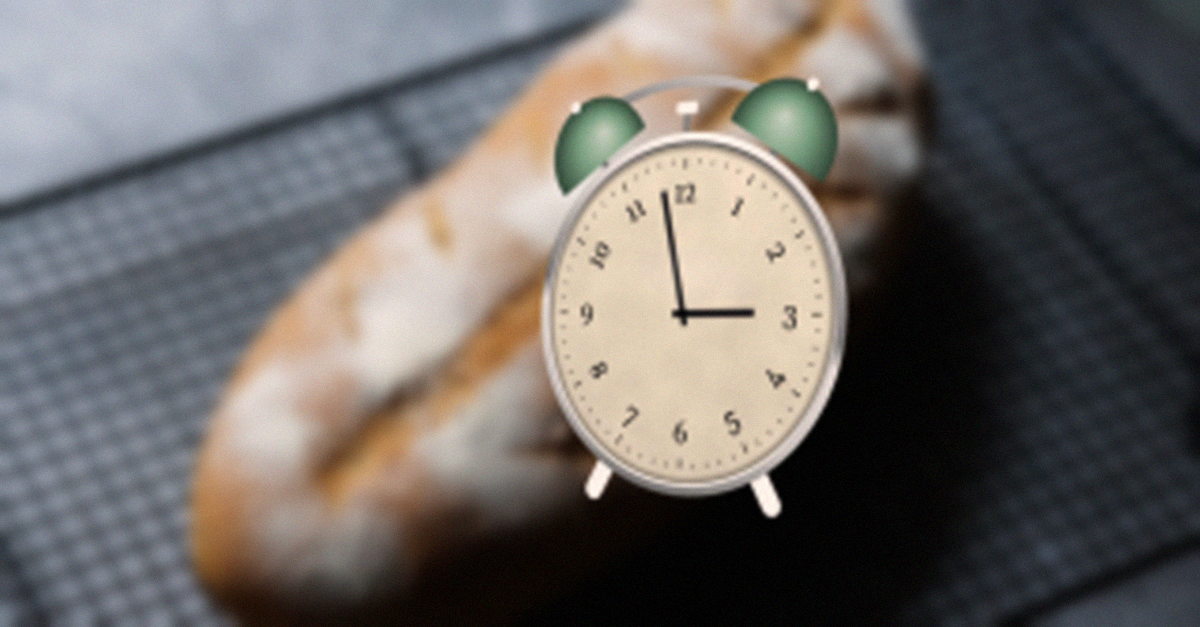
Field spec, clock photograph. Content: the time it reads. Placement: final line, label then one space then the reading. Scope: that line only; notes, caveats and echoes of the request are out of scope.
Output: 2:58
